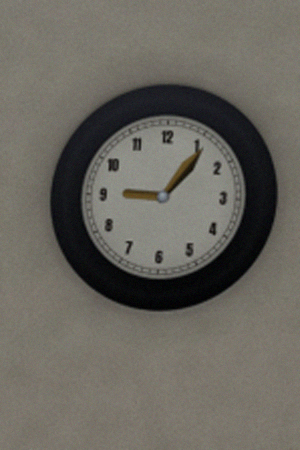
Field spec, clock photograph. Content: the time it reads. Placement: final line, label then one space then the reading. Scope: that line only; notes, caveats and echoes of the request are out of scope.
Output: 9:06
